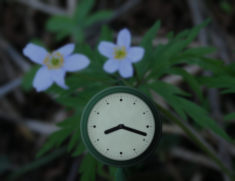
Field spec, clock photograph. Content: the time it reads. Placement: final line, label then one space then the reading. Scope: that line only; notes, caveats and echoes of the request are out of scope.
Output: 8:18
